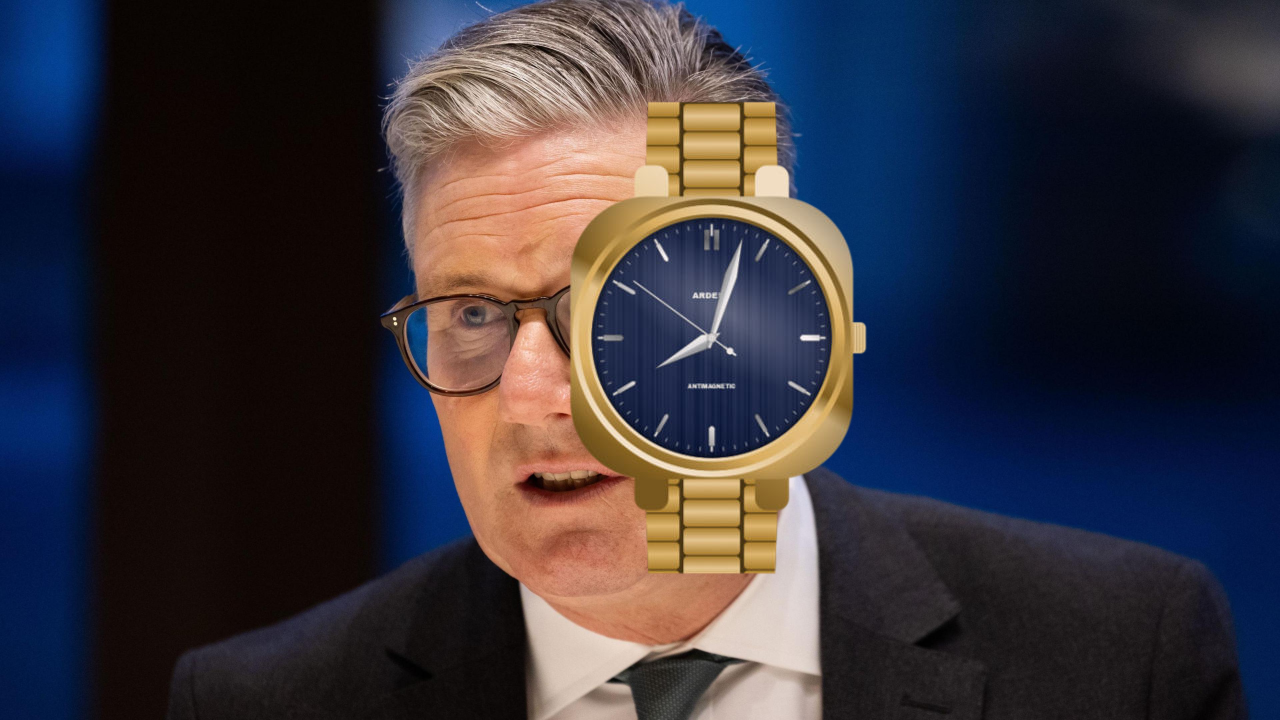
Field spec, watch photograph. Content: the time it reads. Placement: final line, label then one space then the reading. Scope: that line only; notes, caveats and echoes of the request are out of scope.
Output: 8:02:51
